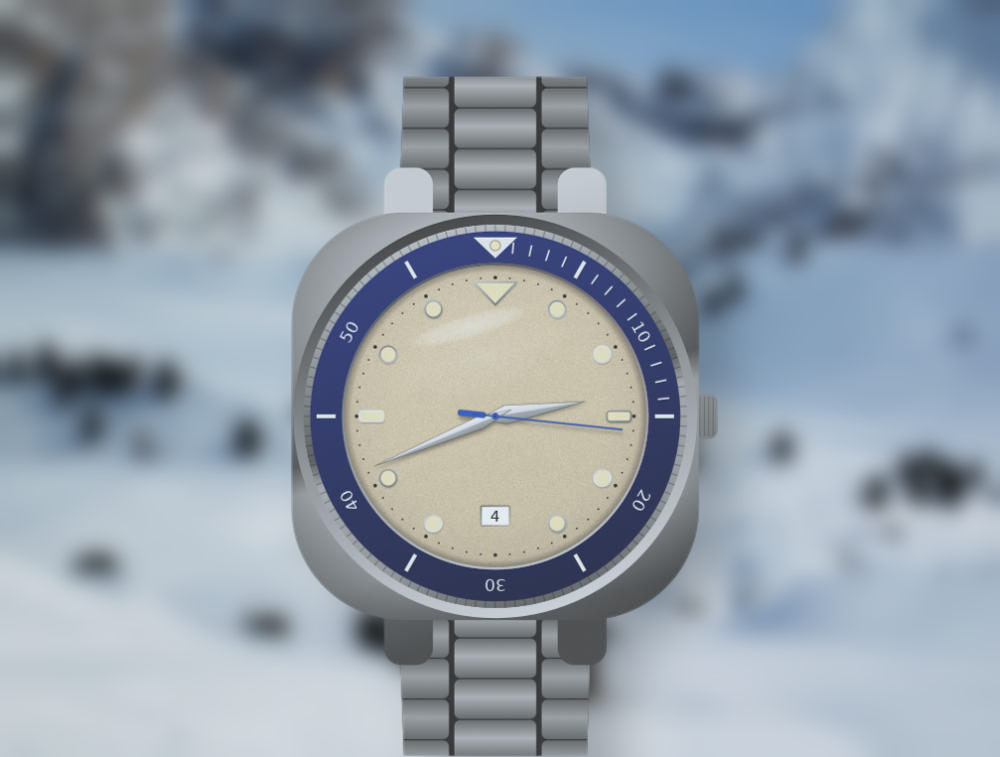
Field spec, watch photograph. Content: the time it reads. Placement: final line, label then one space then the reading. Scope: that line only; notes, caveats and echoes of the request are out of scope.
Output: 2:41:16
